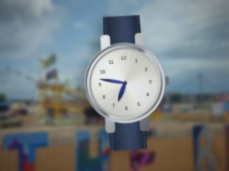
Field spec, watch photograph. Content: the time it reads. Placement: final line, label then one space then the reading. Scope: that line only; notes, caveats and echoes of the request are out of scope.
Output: 6:47
